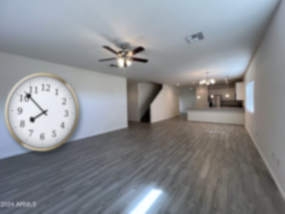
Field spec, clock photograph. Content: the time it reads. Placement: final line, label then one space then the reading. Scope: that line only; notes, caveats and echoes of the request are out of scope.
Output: 7:52
